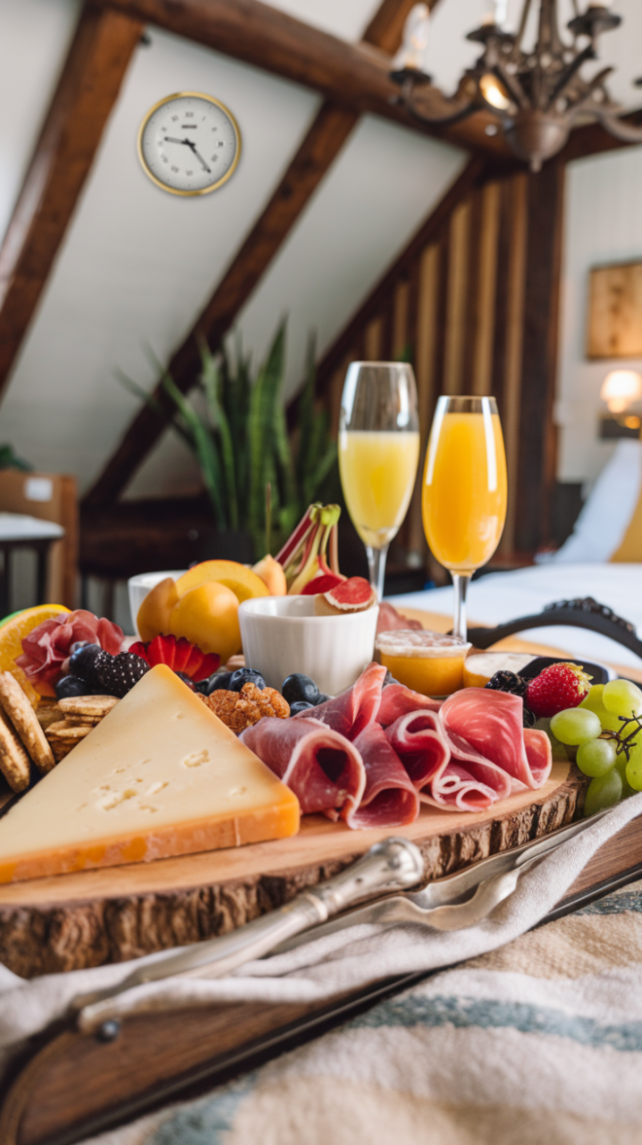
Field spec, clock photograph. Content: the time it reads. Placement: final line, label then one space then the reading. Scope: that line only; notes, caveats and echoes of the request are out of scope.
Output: 9:24
